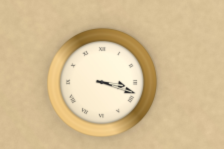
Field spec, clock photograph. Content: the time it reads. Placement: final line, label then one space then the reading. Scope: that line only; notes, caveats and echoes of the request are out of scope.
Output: 3:18
